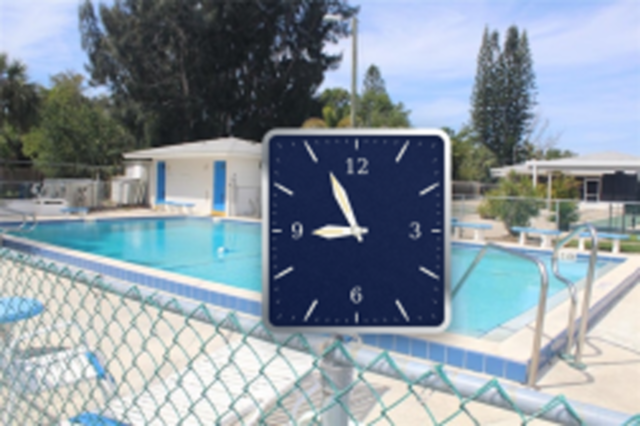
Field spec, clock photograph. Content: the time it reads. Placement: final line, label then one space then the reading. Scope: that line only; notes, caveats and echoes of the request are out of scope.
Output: 8:56
